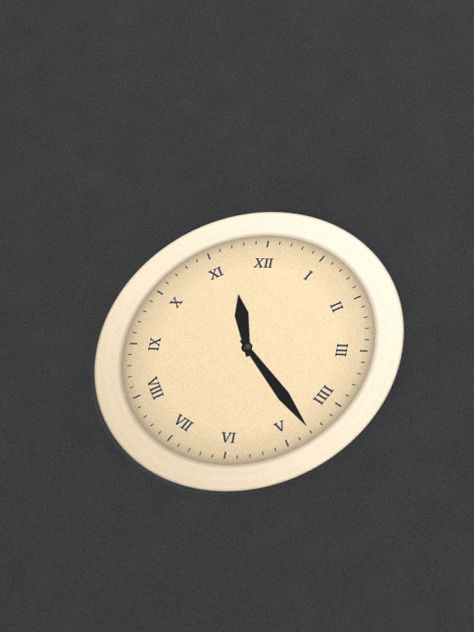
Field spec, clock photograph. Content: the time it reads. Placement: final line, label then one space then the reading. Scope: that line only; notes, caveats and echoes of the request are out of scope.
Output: 11:23
